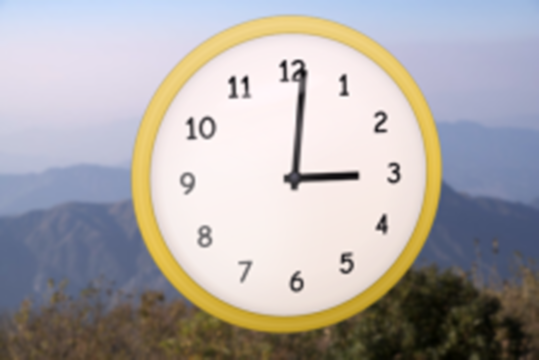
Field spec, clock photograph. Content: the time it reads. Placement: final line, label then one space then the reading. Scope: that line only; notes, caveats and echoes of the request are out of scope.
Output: 3:01
